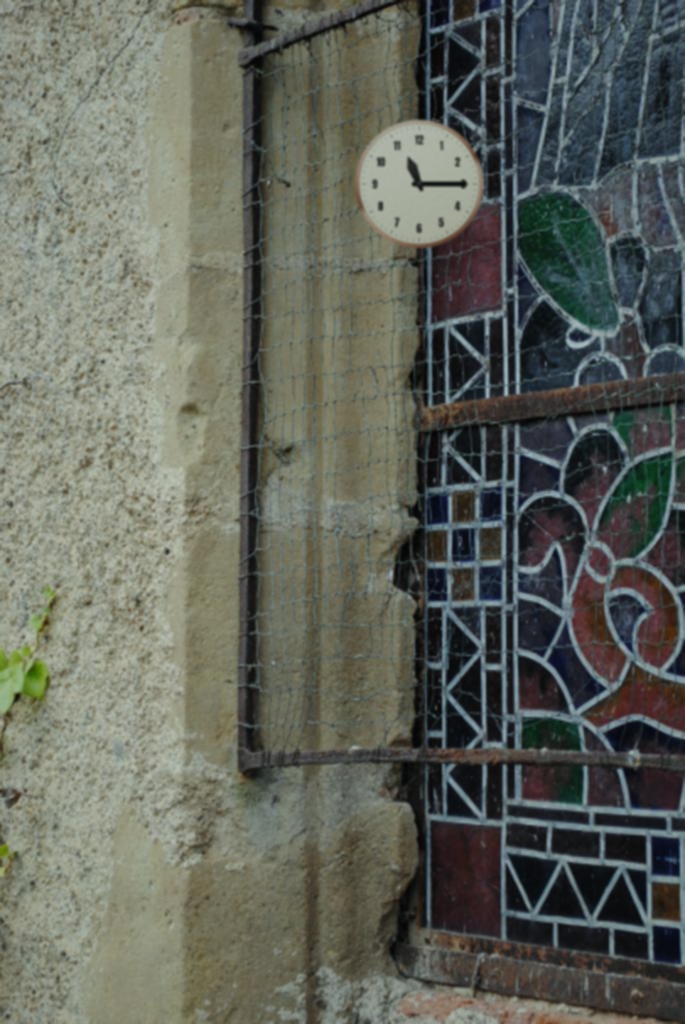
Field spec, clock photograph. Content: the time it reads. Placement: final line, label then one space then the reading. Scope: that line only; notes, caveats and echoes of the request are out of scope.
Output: 11:15
